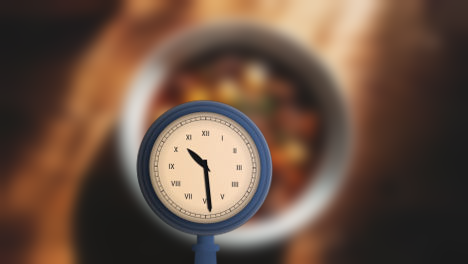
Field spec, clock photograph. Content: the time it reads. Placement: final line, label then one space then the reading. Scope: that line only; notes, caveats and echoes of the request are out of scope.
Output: 10:29
